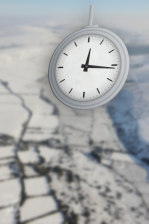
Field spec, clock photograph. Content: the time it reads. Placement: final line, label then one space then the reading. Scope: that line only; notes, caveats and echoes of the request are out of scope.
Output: 12:16
